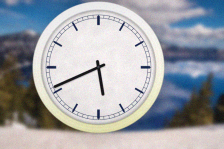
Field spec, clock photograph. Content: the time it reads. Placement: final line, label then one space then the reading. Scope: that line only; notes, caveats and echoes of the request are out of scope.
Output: 5:41
